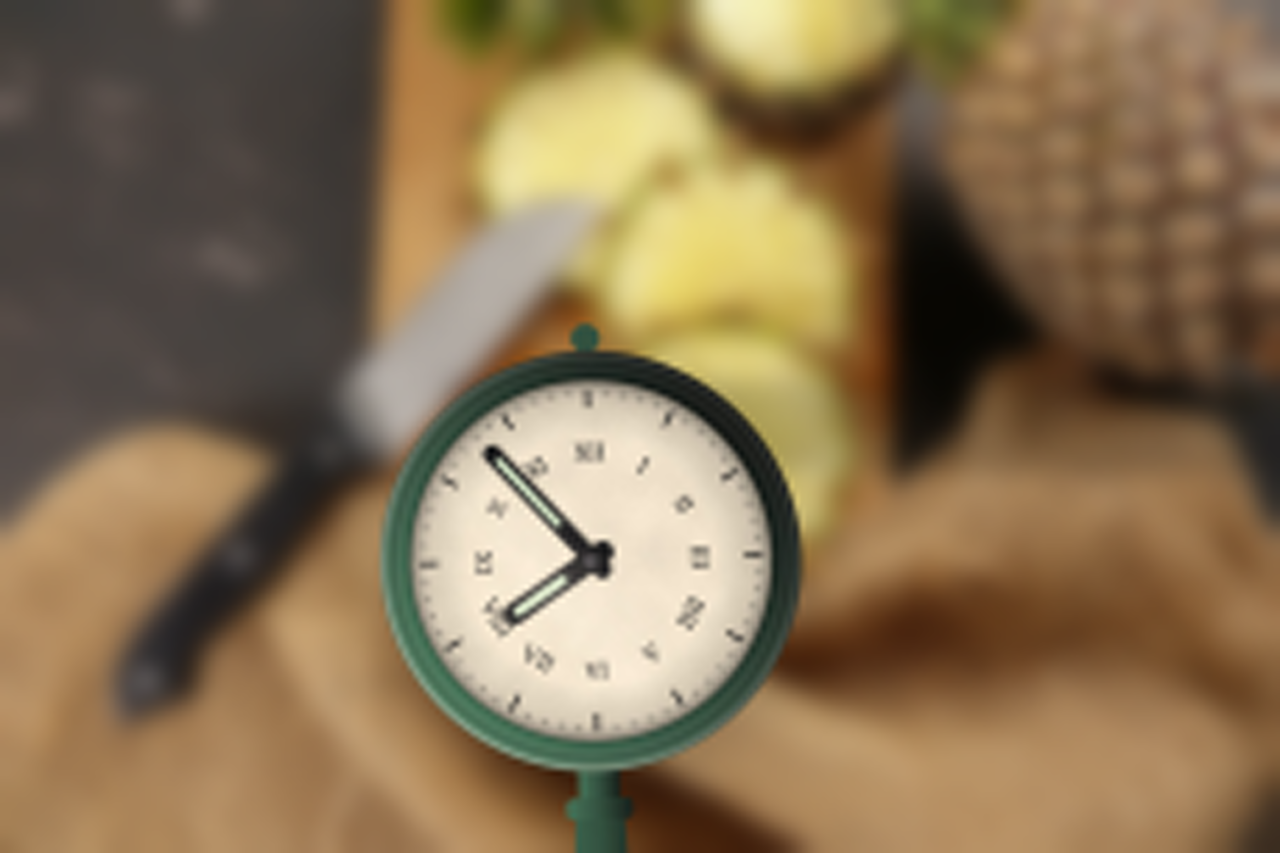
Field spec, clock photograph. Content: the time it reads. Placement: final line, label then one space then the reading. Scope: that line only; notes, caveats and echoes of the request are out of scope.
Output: 7:53
